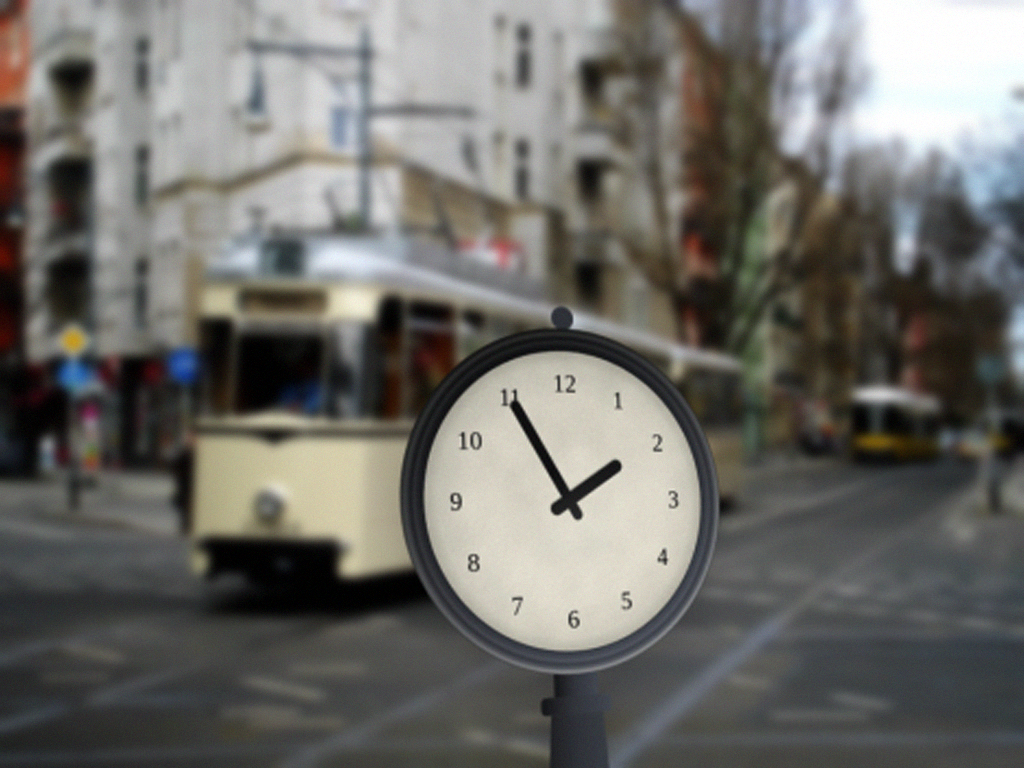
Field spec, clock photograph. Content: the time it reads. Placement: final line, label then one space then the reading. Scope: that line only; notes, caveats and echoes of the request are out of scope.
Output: 1:55
